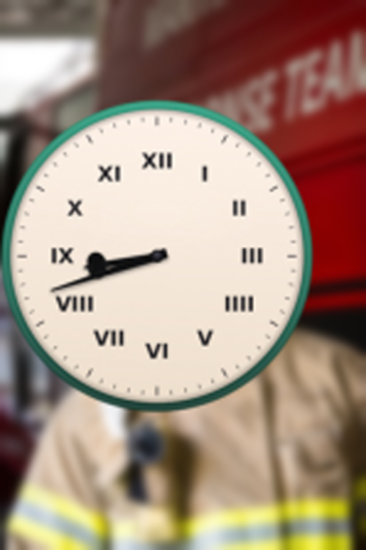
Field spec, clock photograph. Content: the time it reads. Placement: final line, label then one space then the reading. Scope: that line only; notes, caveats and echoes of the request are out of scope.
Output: 8:42
